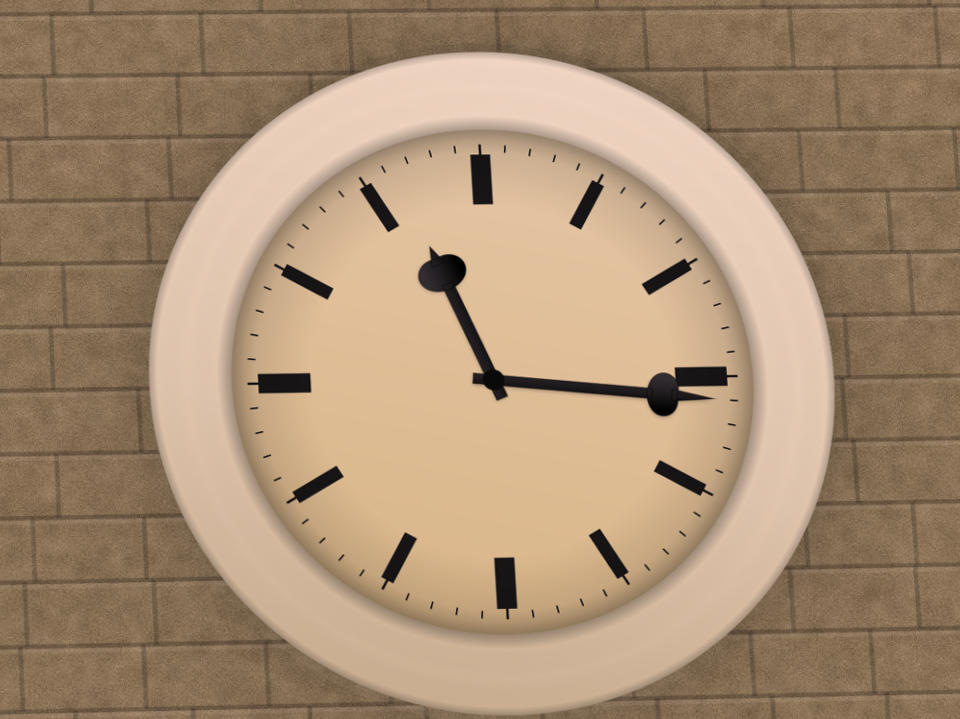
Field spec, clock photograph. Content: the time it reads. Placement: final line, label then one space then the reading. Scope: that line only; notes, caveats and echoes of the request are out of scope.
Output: 11:16
